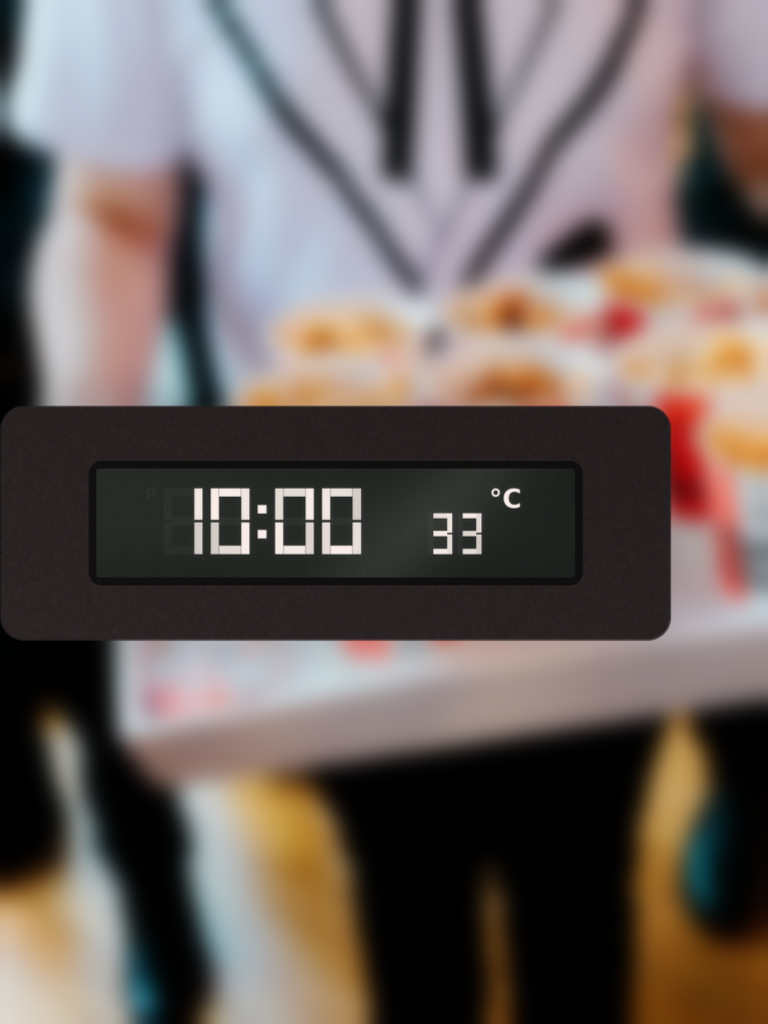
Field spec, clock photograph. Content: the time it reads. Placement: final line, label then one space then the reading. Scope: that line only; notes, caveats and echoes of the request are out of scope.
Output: 10:00
